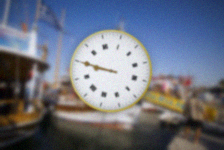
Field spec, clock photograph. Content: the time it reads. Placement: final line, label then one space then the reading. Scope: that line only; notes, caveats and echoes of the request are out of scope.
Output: 9:50
